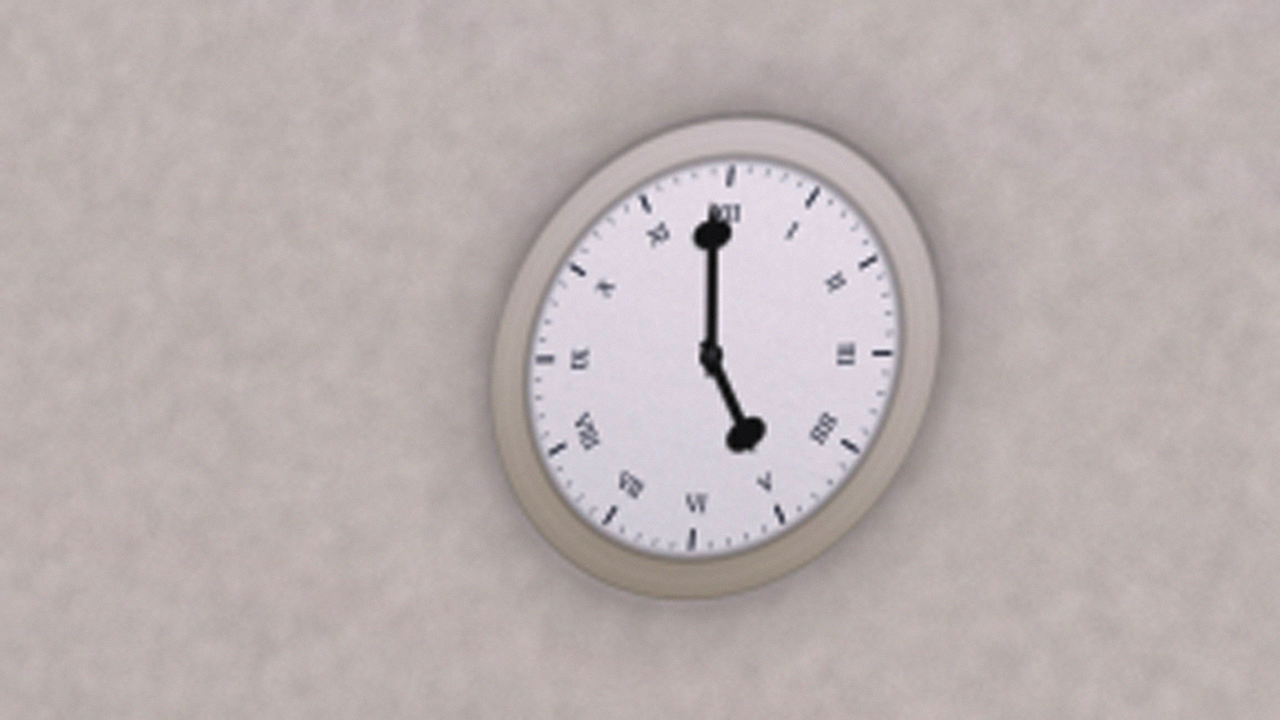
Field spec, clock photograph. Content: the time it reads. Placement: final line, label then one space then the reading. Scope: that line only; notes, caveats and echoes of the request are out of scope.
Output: 4:59
